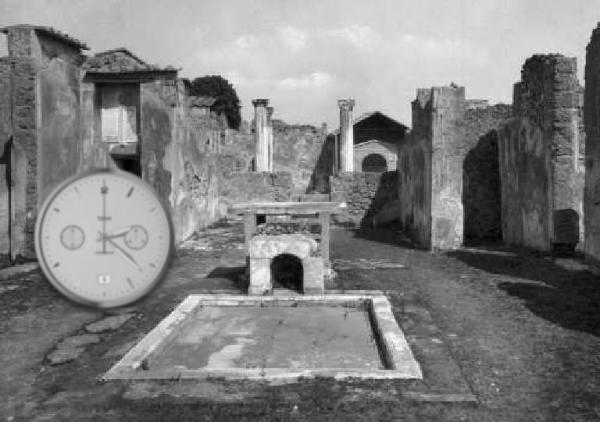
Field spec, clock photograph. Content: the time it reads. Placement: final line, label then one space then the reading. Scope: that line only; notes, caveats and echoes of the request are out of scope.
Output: 2:22
